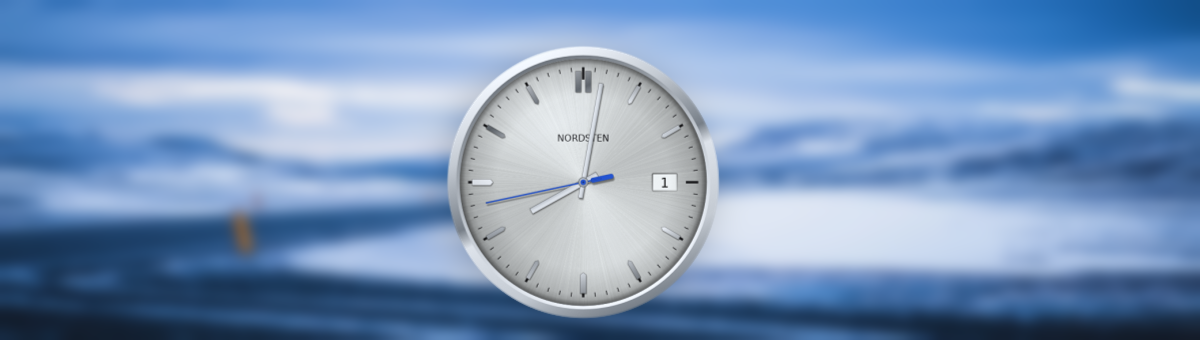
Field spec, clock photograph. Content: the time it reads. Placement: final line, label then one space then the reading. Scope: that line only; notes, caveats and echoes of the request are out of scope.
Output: 8:01:43
